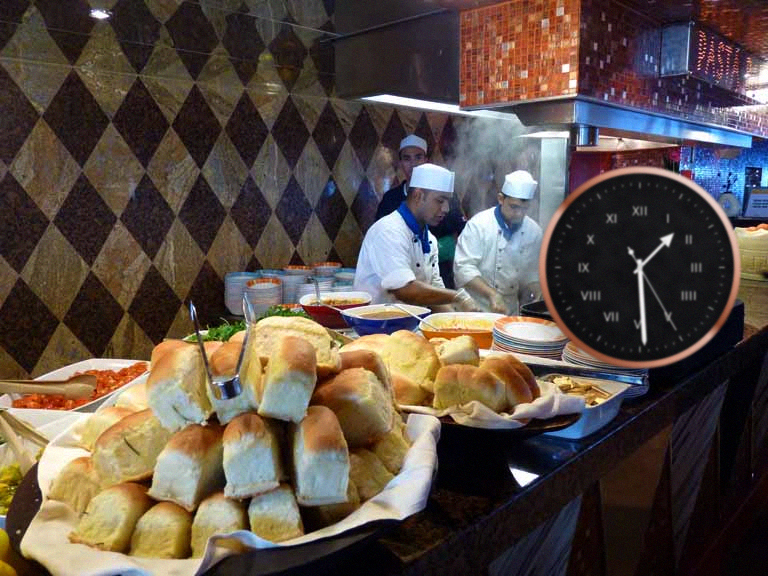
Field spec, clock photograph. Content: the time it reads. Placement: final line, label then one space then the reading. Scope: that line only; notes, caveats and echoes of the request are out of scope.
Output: 1:29:25
